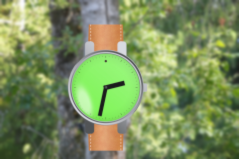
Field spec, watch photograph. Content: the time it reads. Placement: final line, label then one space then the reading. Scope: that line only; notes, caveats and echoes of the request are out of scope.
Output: 2:32
